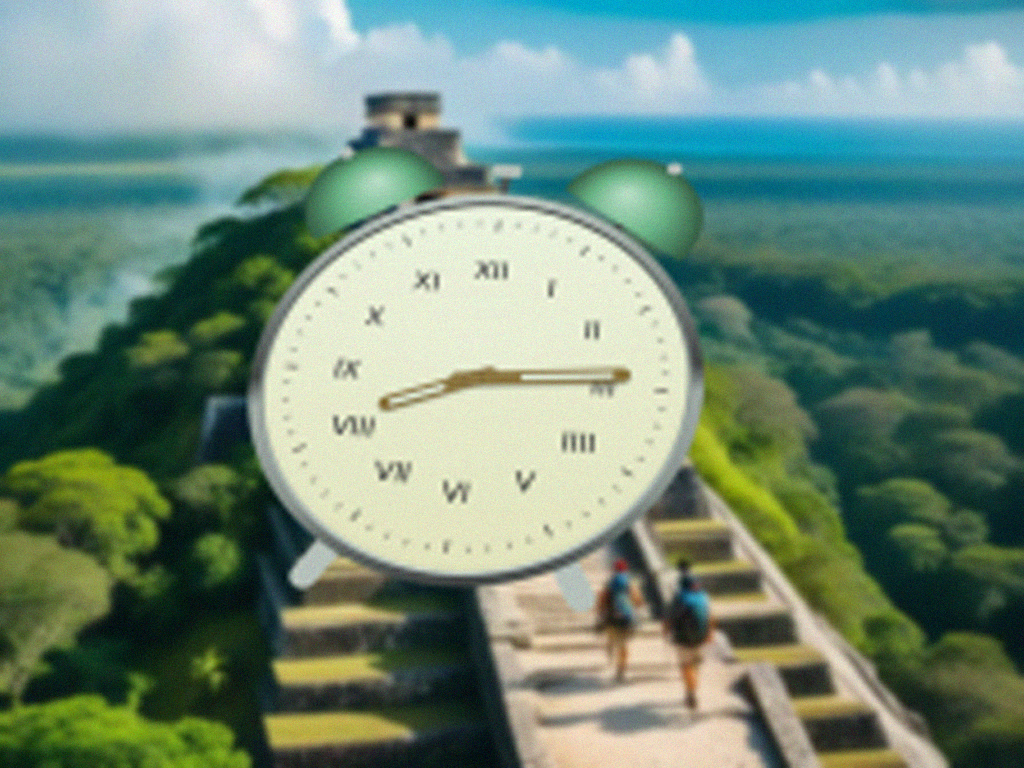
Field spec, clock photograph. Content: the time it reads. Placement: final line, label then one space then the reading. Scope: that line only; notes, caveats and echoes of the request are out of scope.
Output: 8:14
